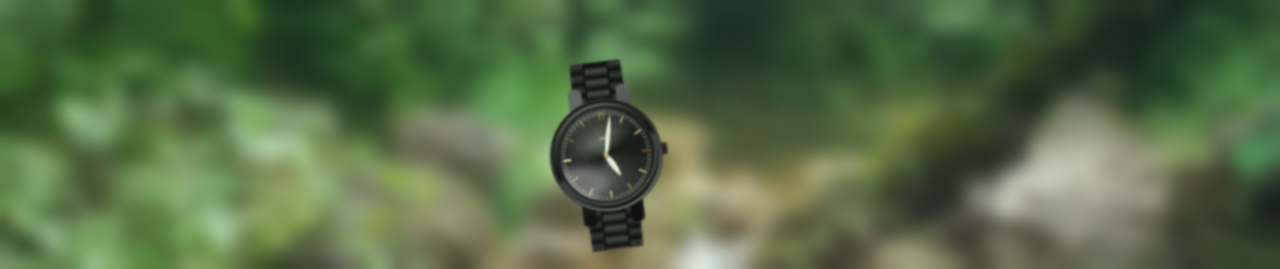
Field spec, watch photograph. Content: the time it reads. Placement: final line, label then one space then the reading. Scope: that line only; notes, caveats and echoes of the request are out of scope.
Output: 5:02
